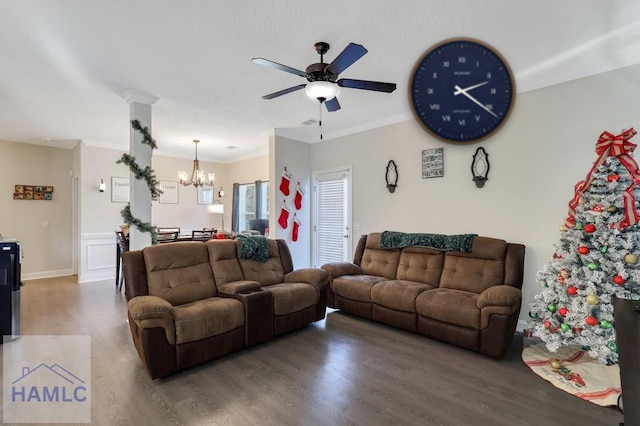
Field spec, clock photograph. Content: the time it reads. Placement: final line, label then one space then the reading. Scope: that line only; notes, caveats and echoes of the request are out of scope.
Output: 2:21
